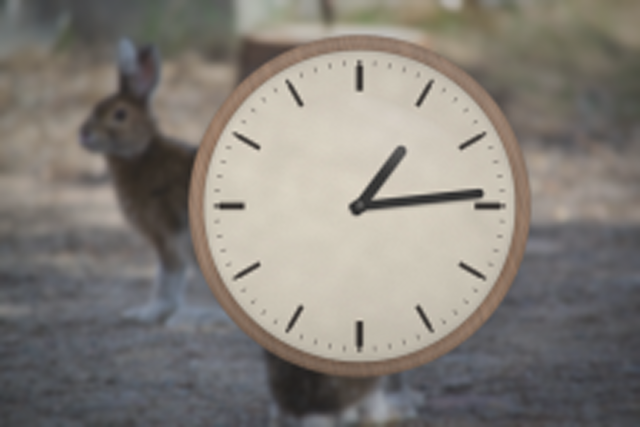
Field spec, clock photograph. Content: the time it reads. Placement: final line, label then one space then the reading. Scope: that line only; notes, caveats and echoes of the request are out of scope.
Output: 1:14
